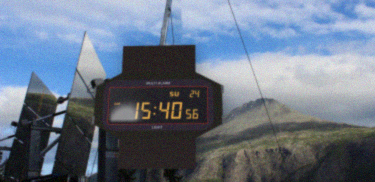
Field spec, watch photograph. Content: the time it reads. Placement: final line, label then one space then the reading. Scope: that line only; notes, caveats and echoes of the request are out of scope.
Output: 15:40
